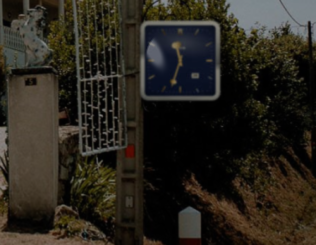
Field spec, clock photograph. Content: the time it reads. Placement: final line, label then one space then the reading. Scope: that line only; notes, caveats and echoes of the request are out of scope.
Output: 11:33
